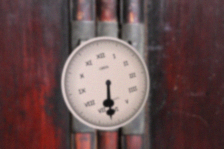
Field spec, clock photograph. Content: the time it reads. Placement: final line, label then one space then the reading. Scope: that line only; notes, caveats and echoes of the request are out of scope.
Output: 6:32
